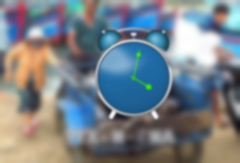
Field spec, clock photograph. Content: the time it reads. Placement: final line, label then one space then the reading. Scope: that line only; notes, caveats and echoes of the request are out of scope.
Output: 4:02
